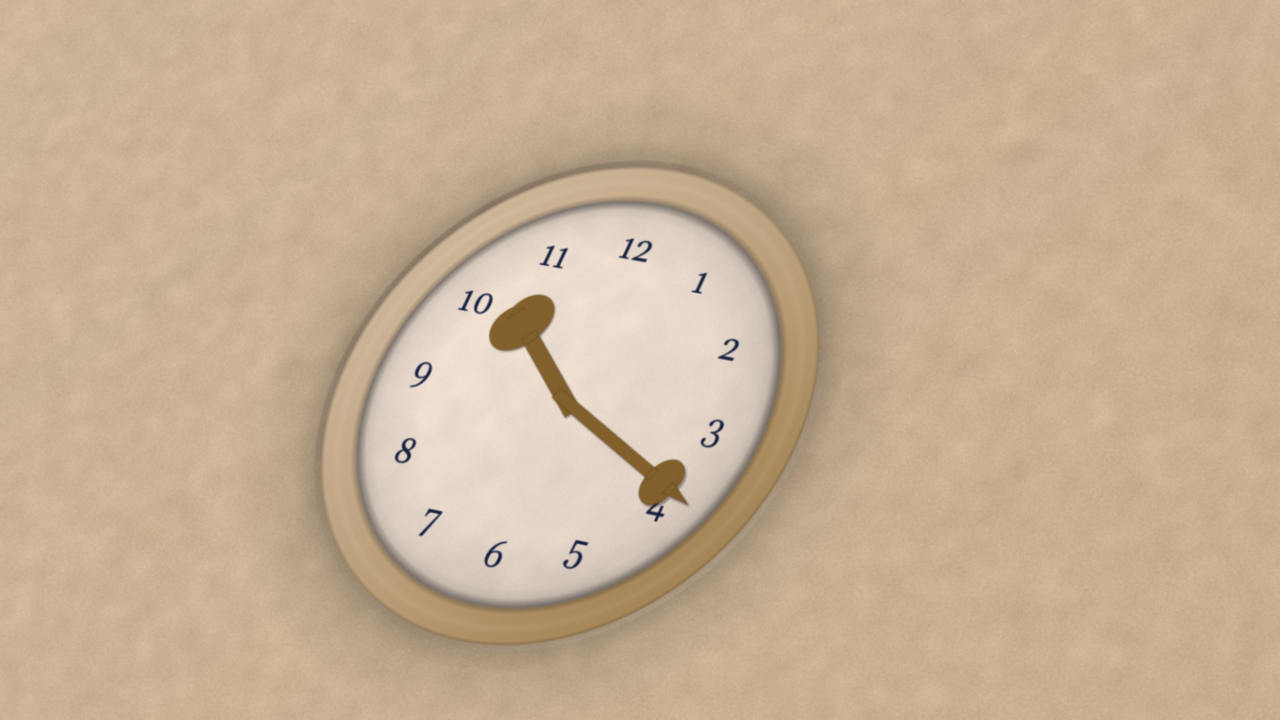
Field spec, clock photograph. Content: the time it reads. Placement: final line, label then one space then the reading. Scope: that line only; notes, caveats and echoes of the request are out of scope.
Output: 10:19
